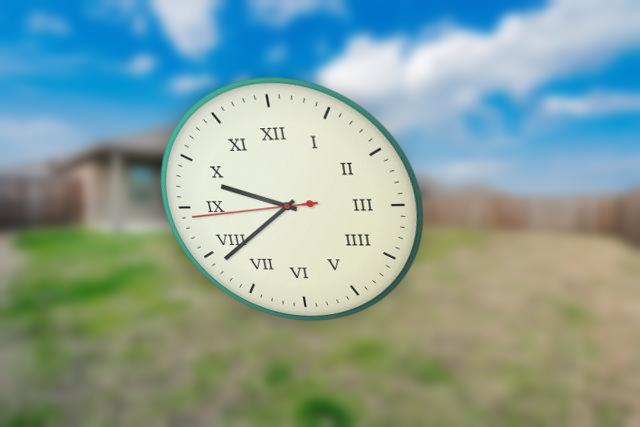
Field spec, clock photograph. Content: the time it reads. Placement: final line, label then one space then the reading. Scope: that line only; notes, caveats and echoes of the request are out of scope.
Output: 9:38:44
